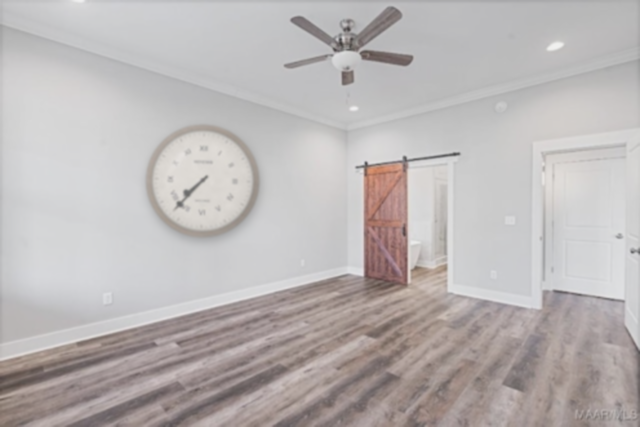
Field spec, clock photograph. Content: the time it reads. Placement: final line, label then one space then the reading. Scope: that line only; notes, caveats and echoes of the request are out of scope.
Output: 7:37
